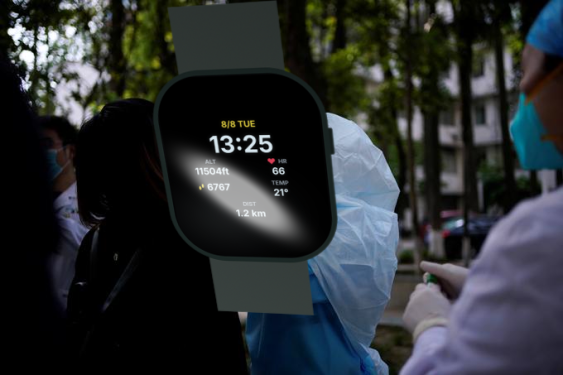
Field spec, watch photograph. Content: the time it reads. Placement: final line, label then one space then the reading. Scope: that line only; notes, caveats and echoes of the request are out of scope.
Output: 13:25
